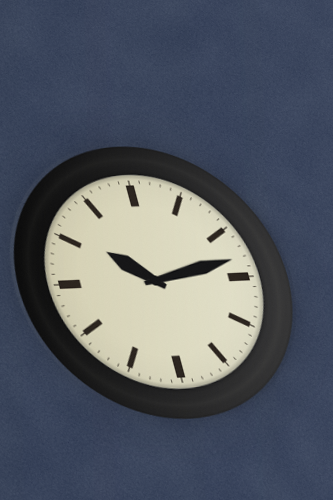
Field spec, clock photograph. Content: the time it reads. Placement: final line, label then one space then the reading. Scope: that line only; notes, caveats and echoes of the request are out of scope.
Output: 10:13
